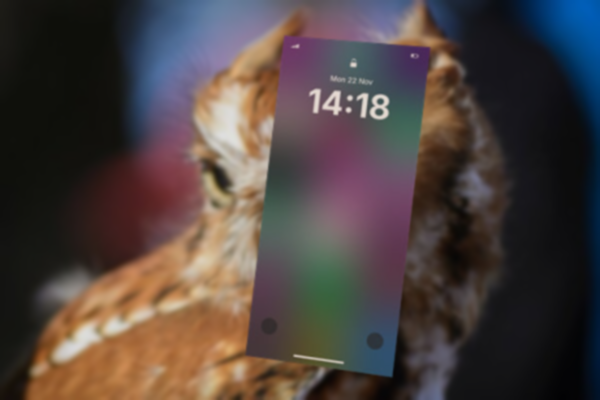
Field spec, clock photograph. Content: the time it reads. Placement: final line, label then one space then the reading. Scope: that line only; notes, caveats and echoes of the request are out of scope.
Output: 14:18
